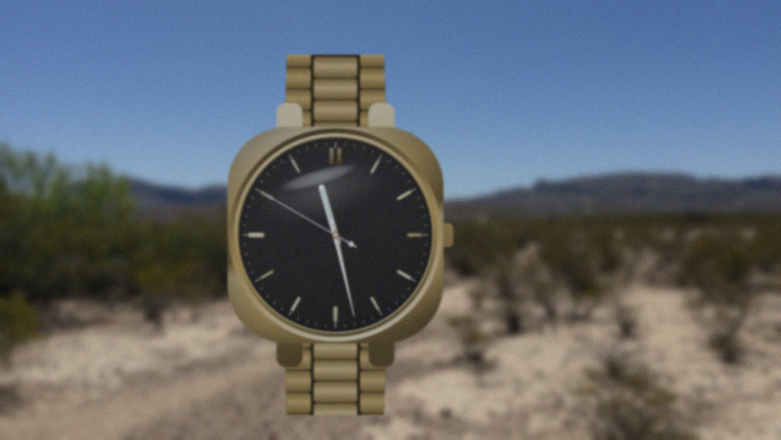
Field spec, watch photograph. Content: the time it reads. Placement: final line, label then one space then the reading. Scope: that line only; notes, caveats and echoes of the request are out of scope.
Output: 11:27:50
